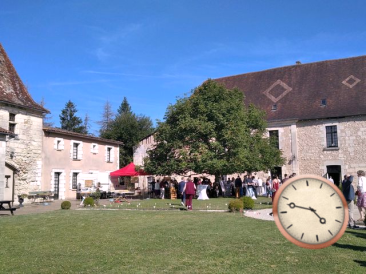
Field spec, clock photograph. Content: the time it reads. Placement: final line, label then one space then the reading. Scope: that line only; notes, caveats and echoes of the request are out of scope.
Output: 4:48
